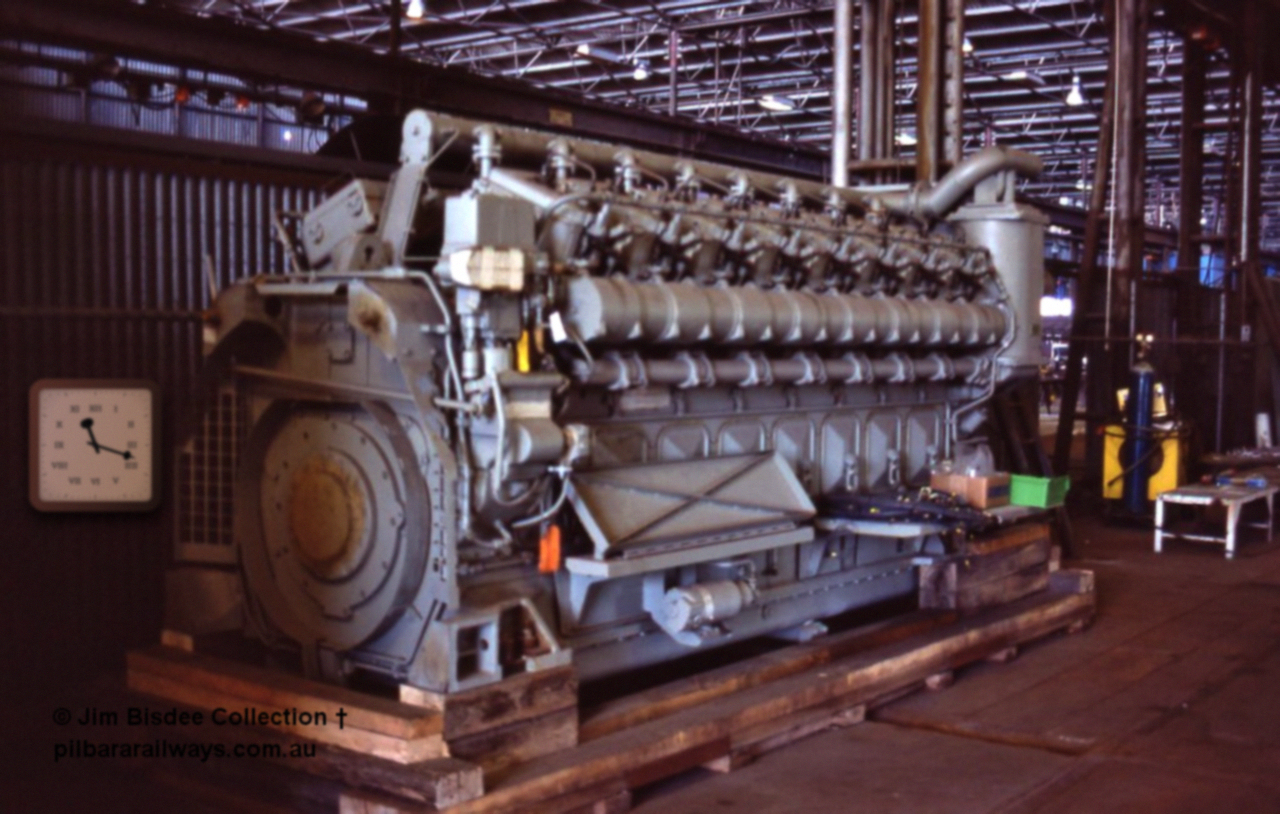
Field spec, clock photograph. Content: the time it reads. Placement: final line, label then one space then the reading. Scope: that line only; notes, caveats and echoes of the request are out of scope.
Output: 11:18
